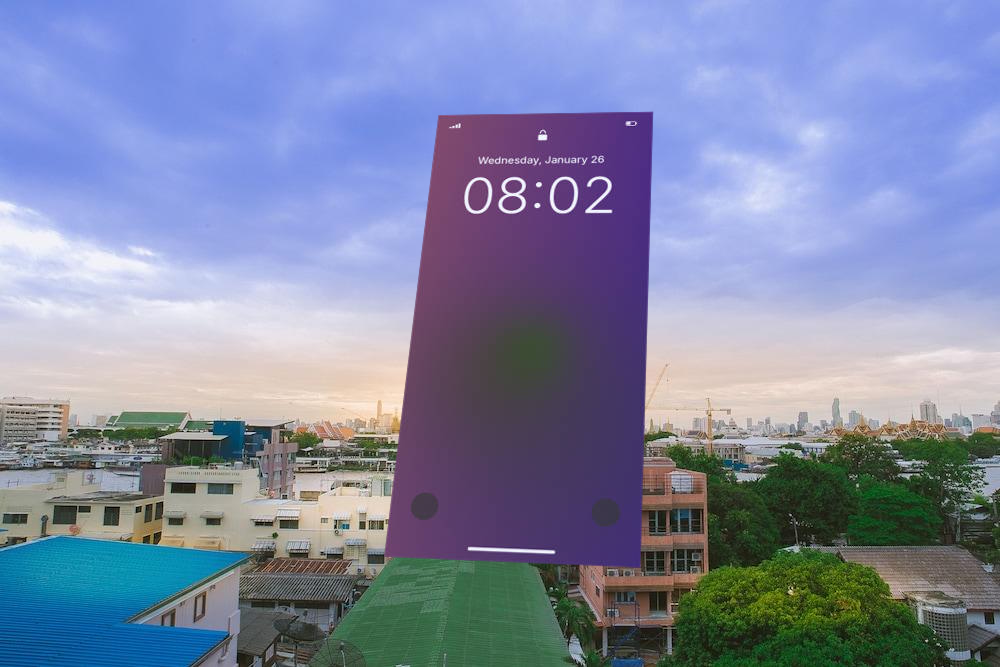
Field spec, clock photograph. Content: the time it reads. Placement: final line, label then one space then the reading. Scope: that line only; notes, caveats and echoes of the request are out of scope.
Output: 8:02
